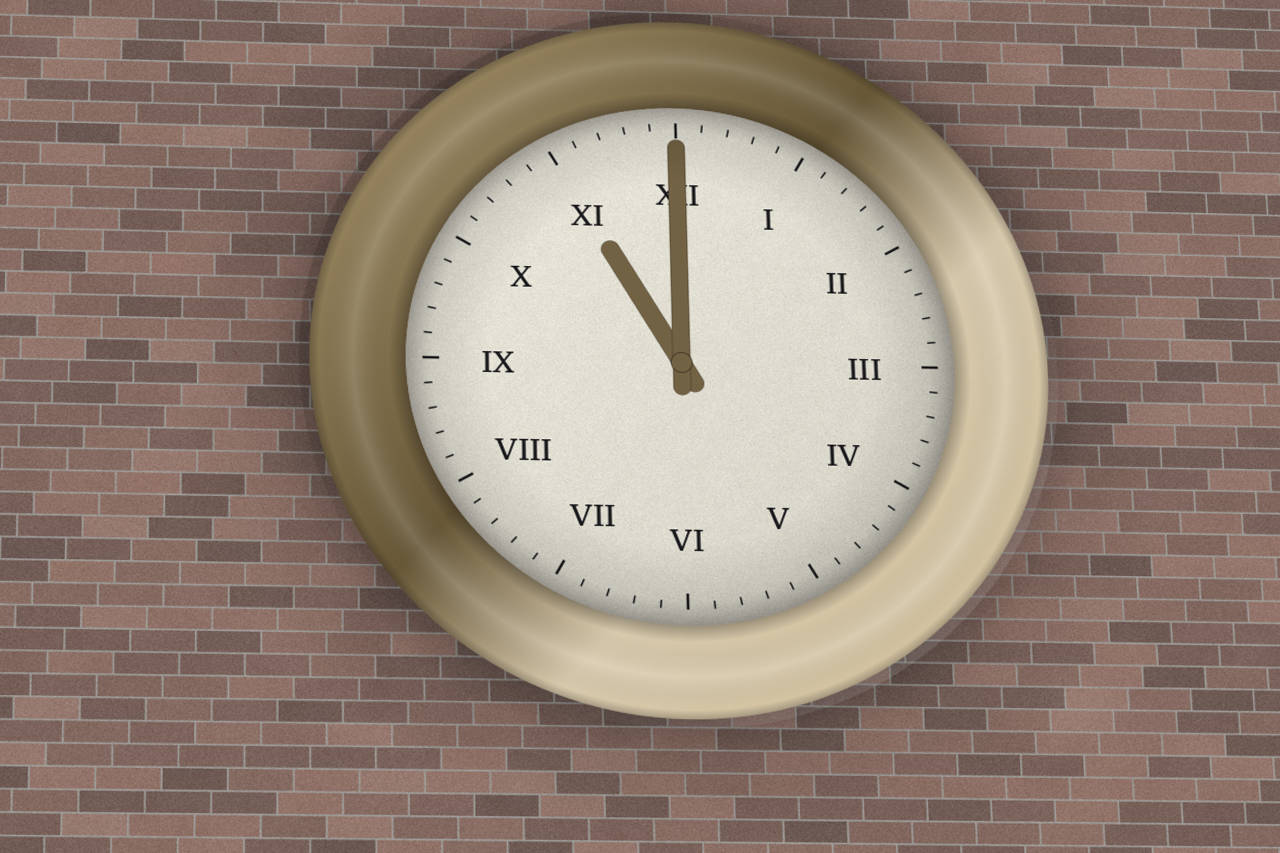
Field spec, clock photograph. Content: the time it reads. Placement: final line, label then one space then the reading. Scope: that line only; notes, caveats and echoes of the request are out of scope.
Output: 11:00
